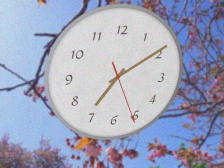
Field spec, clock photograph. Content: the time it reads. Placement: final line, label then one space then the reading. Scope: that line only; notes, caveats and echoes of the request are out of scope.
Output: 7:09:26
